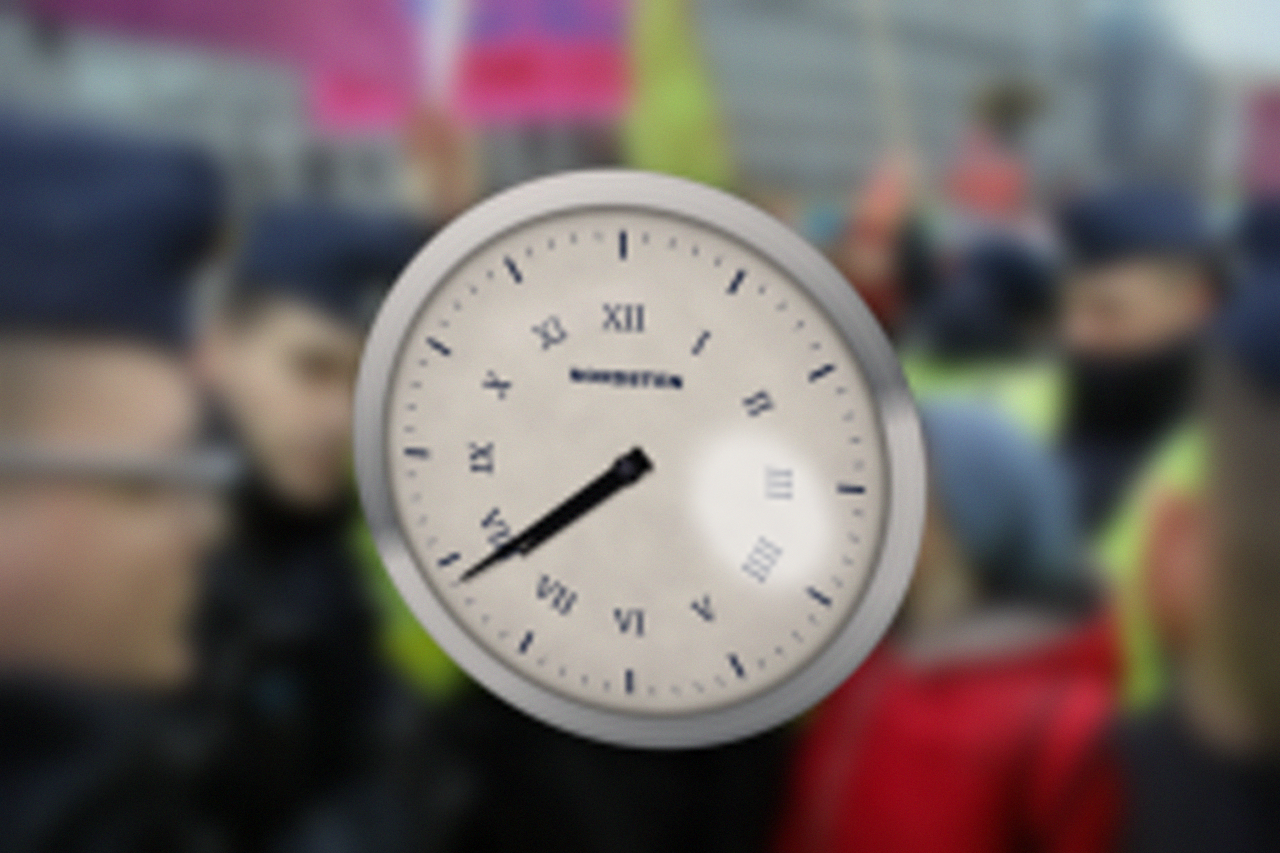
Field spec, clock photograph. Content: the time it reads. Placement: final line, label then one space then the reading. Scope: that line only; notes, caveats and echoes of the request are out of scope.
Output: 7:39
